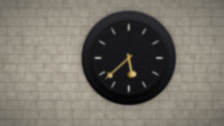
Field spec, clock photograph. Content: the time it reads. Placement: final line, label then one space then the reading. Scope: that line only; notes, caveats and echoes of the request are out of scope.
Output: 5:38
